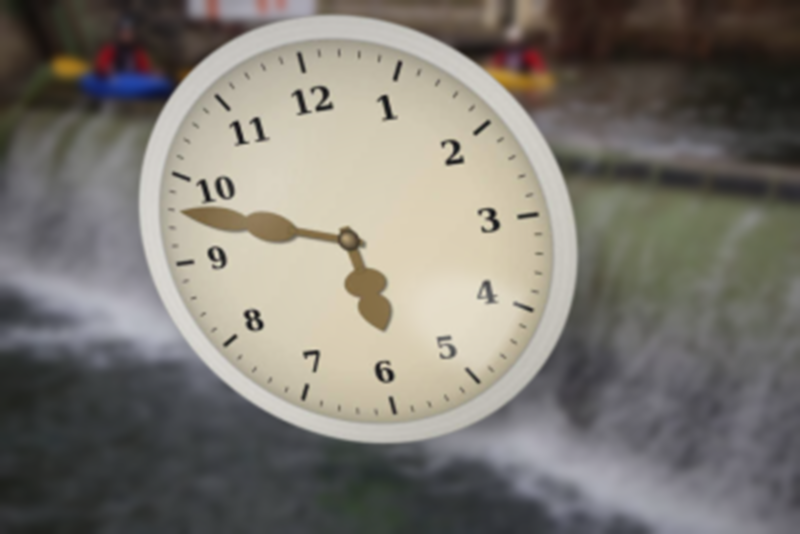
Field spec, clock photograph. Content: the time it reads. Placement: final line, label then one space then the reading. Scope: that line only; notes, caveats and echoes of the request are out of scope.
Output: 5:48
